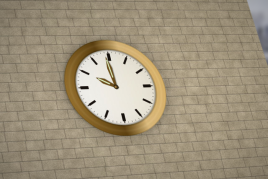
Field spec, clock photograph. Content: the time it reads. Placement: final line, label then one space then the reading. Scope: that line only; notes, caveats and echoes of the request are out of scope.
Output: 9:59
